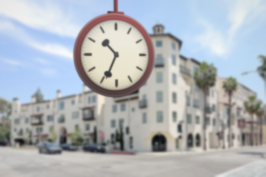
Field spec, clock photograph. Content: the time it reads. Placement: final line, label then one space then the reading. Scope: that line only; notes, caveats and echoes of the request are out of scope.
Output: 10:34
